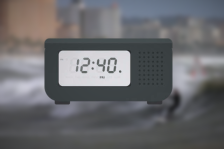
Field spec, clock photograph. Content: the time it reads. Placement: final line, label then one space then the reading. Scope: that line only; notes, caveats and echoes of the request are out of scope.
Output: 12:40
